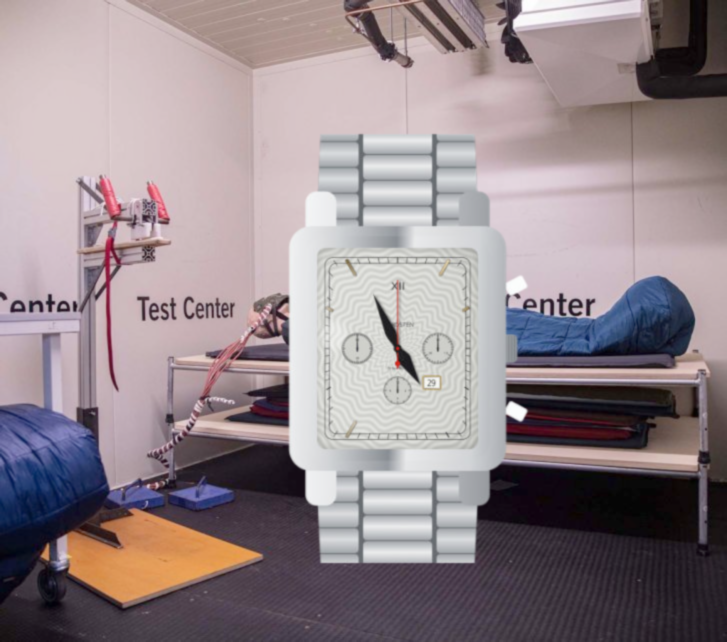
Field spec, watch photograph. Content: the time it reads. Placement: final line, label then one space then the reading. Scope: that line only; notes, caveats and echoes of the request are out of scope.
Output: 4:56
